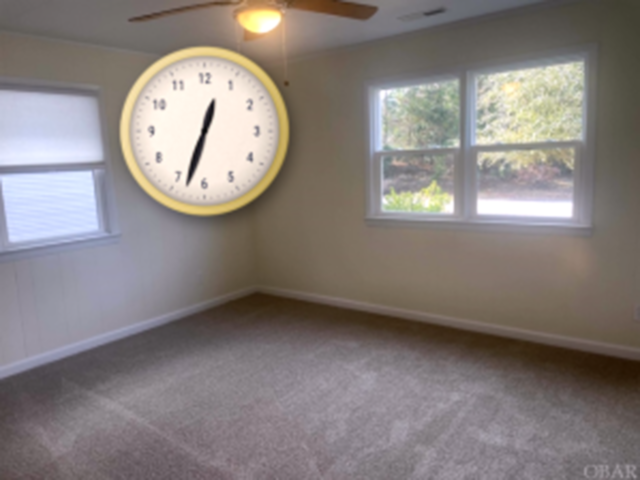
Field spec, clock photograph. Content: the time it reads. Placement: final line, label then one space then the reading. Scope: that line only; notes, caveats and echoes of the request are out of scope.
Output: 12:33
